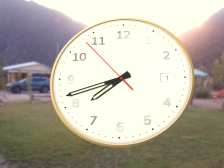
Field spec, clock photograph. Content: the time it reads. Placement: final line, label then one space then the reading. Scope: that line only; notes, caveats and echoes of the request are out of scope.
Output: 7:41:53
